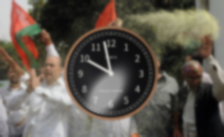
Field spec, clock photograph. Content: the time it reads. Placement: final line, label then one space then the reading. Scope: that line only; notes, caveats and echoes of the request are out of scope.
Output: 9:58
